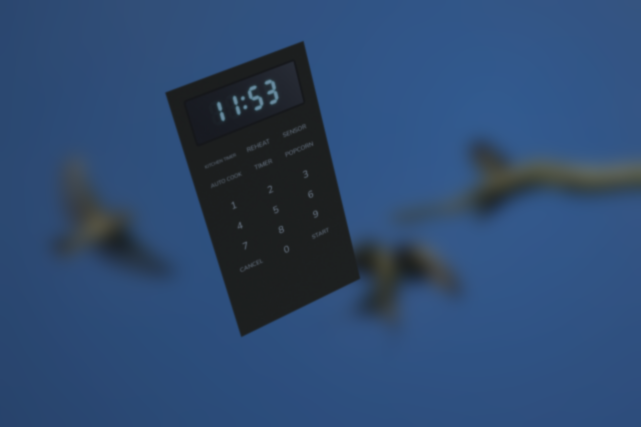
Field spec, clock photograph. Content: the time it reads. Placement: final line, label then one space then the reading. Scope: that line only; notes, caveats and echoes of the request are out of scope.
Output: 11:53
